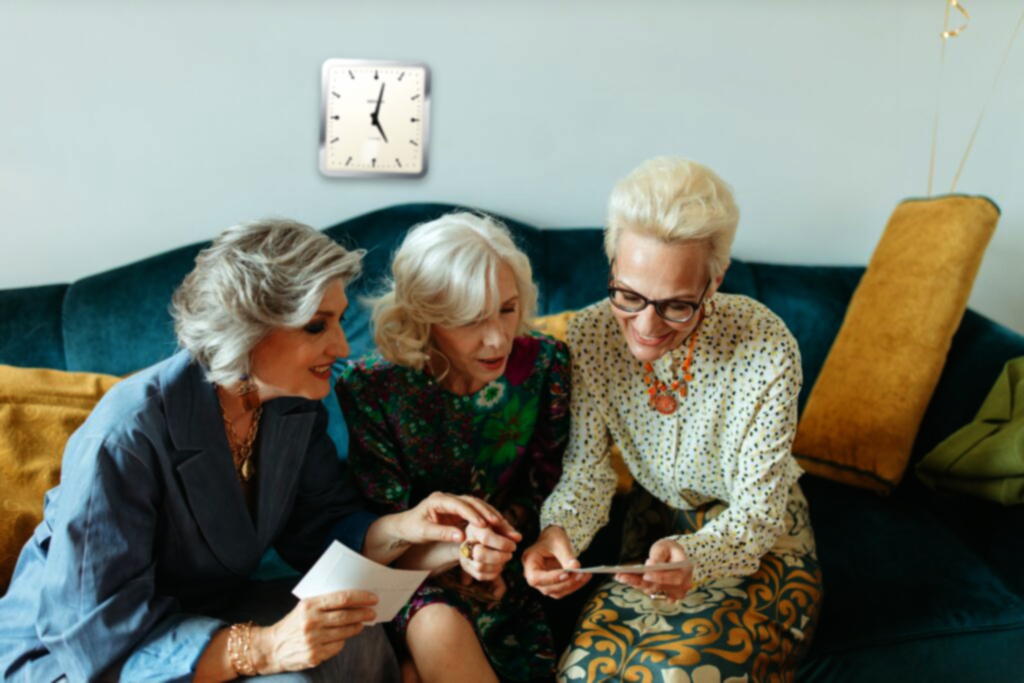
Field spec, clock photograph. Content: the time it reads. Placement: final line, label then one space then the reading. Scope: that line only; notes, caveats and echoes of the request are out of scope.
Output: 5:02
